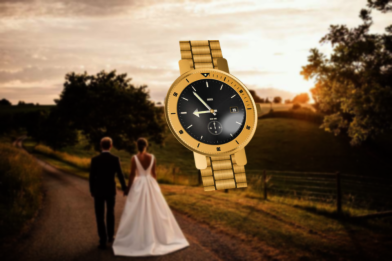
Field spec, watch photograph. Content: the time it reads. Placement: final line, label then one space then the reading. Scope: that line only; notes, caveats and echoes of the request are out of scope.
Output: 8:54
